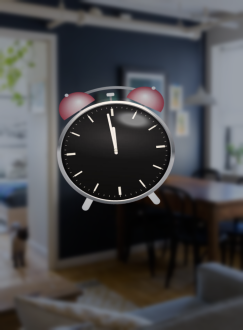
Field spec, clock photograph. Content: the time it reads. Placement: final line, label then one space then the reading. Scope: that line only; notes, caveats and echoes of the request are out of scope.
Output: 11:59
